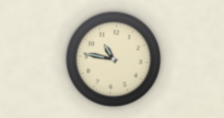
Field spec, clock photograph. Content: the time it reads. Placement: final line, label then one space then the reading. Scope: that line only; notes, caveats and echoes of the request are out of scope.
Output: 10:46
